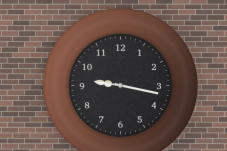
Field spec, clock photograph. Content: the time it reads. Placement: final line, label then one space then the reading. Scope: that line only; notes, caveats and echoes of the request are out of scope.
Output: 9:17
